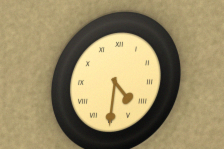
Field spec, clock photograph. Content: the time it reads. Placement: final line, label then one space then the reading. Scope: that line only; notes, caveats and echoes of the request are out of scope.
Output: 4:30
